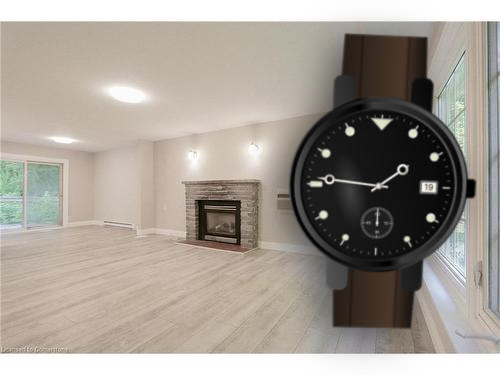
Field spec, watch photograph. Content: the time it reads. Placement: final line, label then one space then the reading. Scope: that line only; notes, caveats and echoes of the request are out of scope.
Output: 1:46
